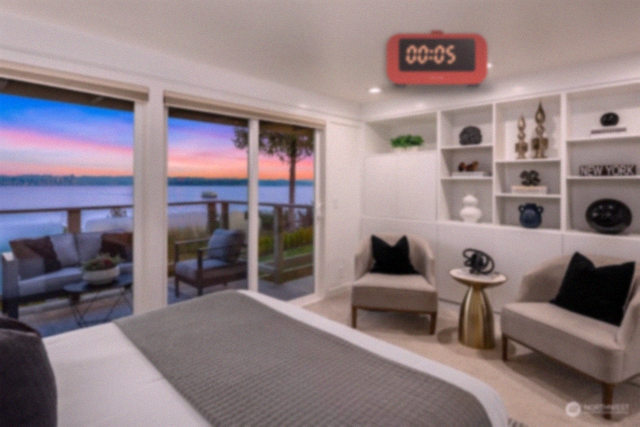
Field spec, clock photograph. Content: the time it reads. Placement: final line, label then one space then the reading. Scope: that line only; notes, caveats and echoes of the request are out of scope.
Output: 0:05
